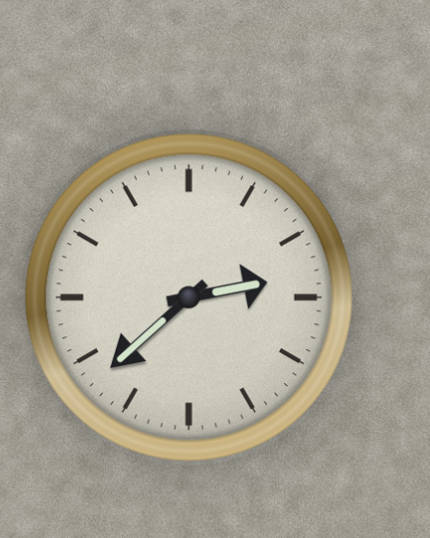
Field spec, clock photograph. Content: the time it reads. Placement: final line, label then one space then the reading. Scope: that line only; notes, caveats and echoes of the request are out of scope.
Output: 2:38
